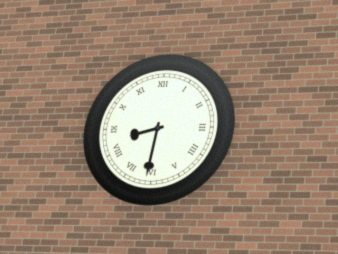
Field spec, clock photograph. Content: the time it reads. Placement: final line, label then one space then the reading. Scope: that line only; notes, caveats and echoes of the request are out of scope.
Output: 8:31
